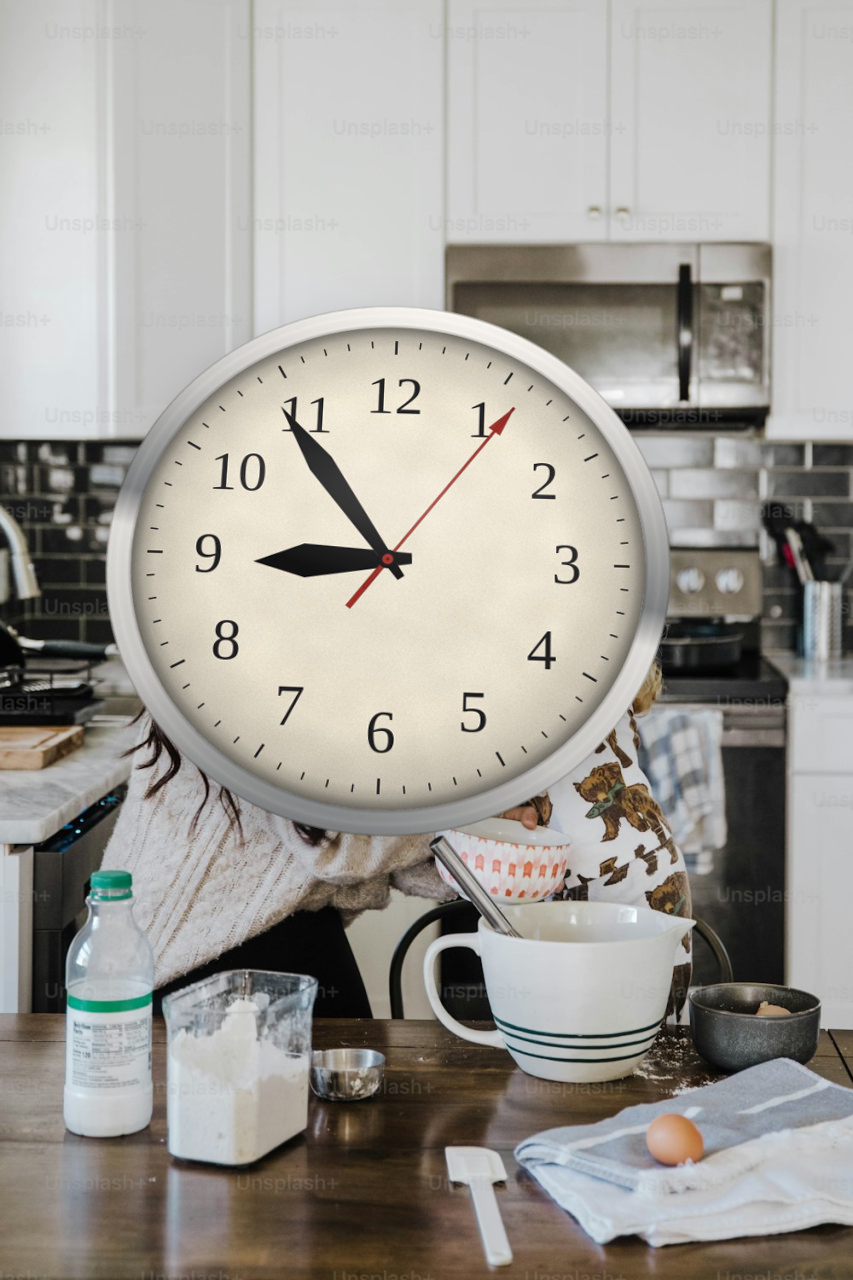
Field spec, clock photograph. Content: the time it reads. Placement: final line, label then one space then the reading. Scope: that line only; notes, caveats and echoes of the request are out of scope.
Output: 8:54:06
